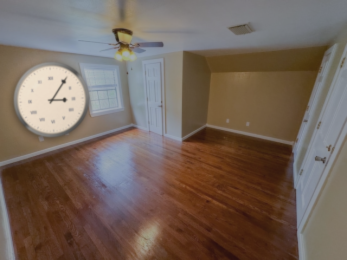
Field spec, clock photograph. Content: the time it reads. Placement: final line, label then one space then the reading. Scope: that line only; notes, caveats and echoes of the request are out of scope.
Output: 3:06
